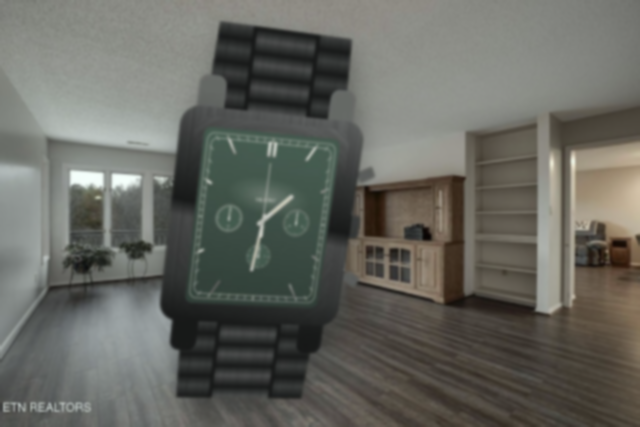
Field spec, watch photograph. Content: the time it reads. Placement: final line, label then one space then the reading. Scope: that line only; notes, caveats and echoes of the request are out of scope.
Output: 1:31
